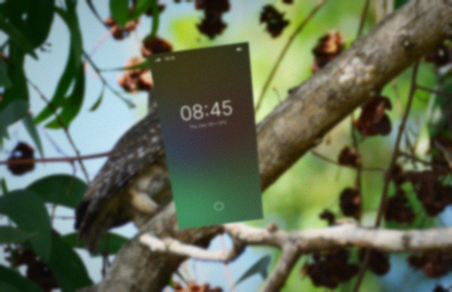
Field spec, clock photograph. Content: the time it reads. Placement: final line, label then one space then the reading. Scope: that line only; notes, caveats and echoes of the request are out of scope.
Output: 8:45
